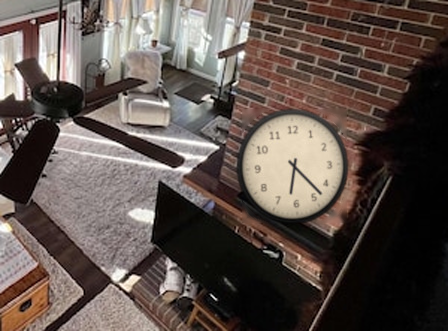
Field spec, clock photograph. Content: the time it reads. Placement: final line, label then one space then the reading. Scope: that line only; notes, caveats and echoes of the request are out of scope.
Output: 6:23
